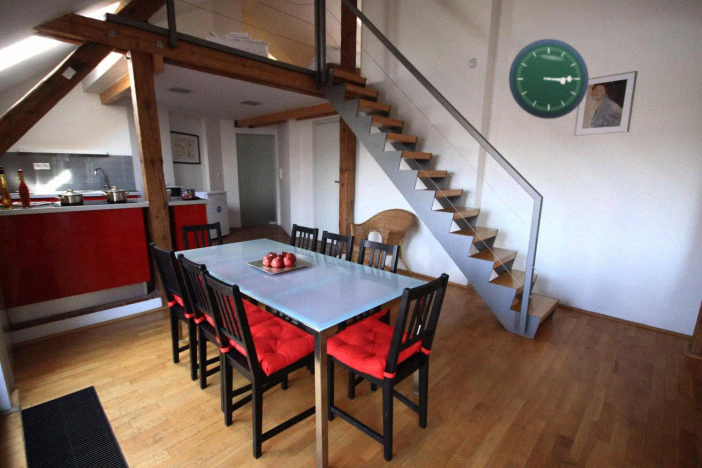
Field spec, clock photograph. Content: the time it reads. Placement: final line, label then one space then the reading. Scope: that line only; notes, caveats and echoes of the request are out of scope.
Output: 3:15
